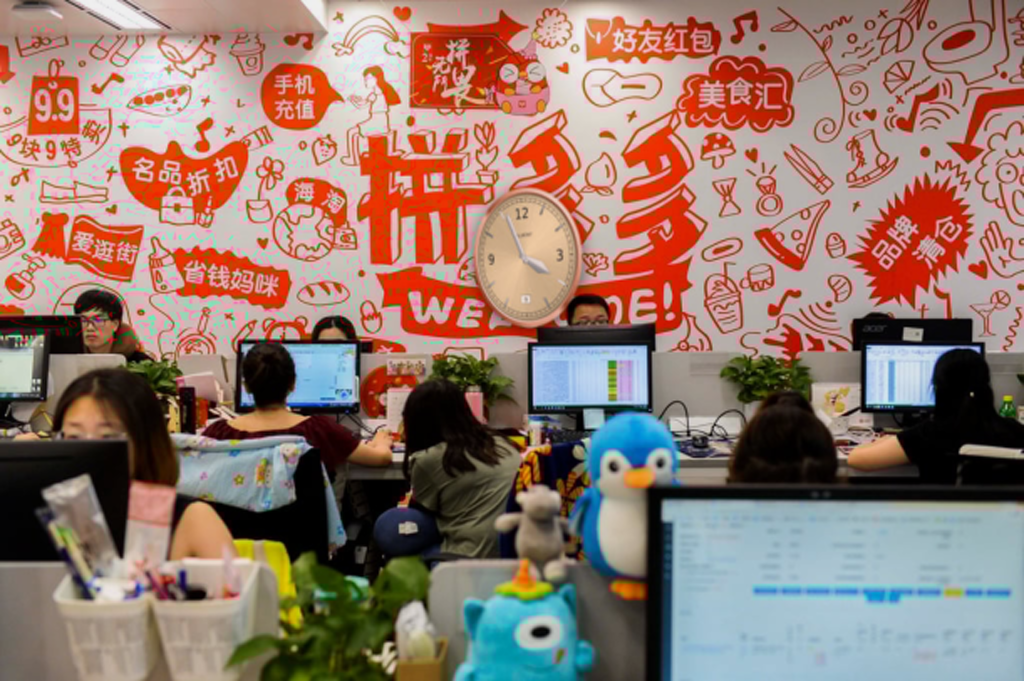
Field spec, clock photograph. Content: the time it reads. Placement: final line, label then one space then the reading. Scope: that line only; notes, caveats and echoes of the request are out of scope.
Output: 3:56
